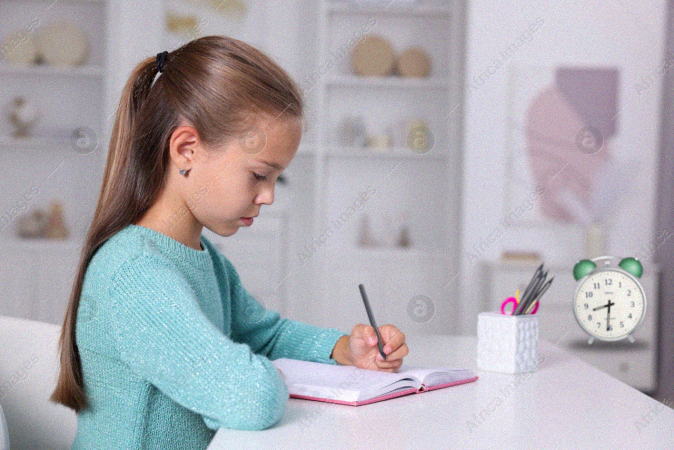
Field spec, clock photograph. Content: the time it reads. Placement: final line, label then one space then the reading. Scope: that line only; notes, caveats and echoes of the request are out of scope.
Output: 8:31
